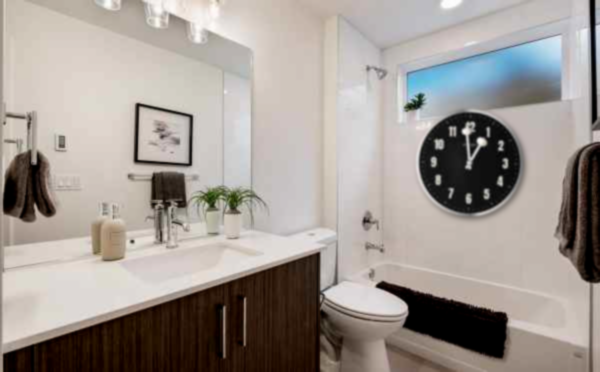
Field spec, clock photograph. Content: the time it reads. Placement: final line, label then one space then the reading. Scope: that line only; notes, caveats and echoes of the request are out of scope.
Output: 12:59
